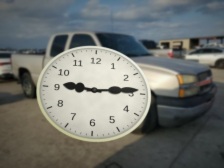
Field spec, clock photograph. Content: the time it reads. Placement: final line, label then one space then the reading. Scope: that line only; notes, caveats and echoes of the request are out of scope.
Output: 9:14
